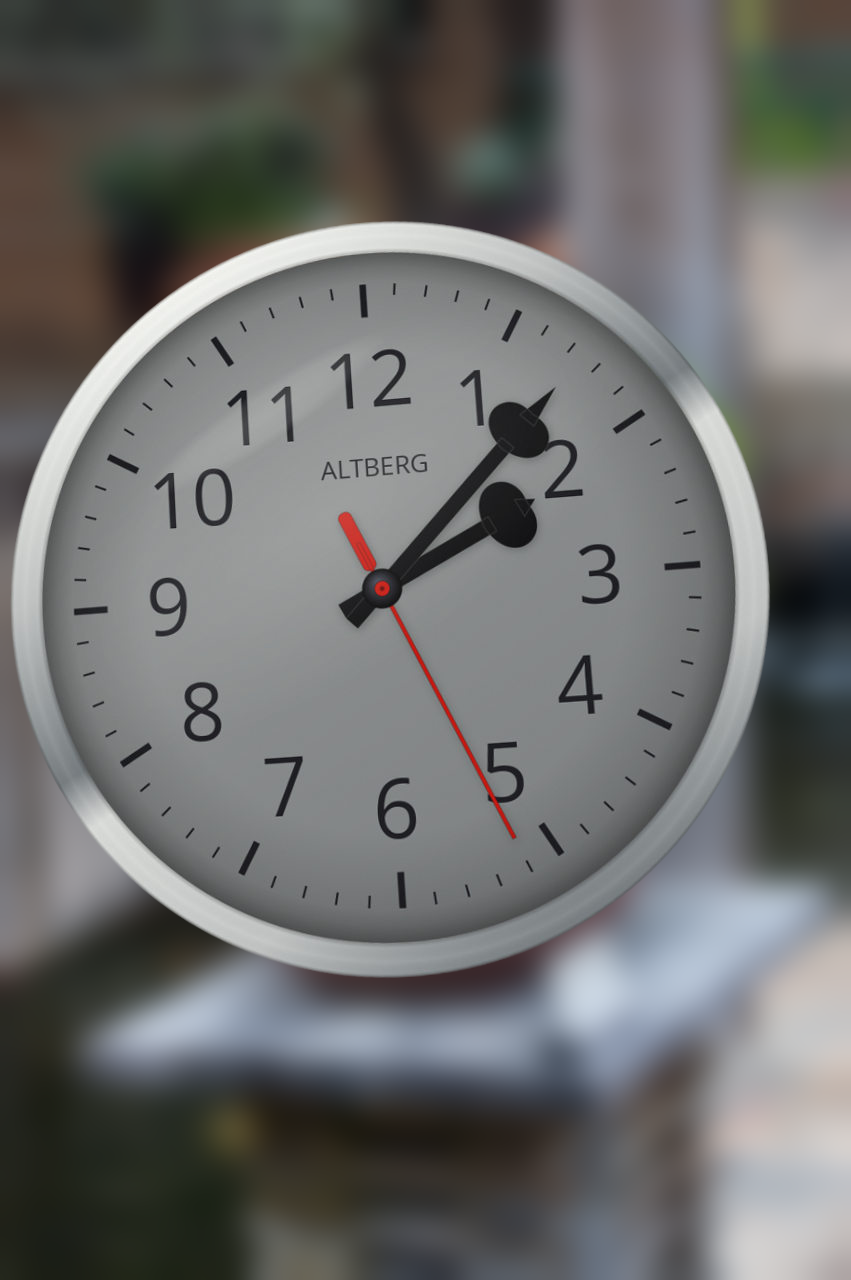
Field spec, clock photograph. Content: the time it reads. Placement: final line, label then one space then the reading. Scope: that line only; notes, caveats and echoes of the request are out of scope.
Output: 2:07:26
